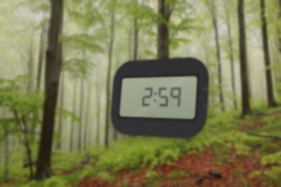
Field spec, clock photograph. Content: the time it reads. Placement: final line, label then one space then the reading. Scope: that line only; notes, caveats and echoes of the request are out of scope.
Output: 2:59
